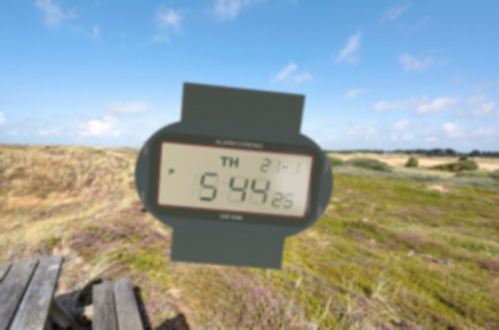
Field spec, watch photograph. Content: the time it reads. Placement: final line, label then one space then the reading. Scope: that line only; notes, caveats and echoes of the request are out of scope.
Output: 5:44:25
